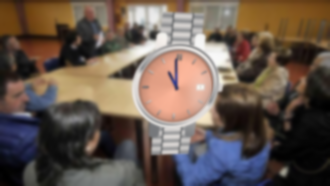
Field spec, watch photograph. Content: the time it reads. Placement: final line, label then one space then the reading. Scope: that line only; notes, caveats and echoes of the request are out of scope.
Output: 10:59
